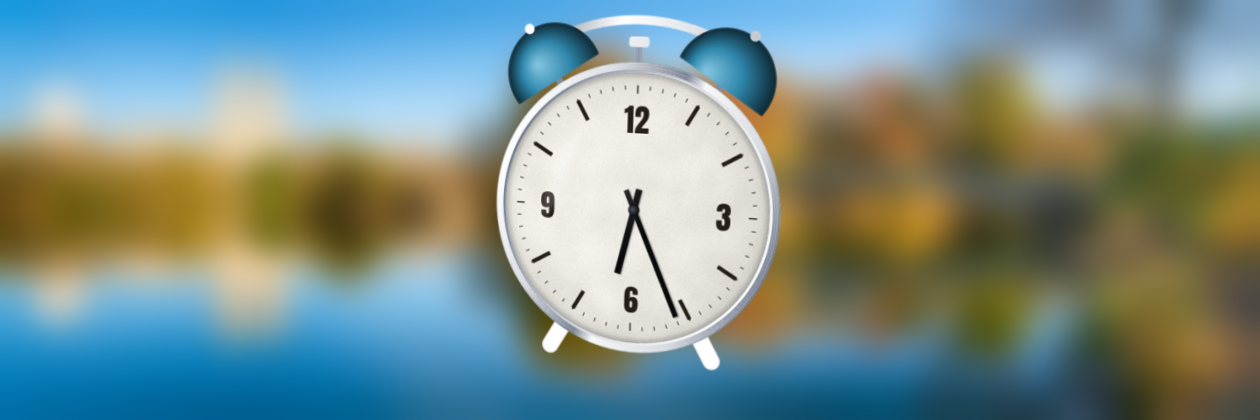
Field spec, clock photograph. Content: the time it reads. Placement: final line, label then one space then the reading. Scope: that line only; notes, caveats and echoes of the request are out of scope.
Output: 6:26
